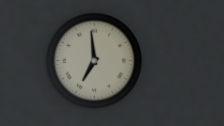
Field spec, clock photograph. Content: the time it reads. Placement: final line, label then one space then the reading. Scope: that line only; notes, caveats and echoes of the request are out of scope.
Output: 6:59
